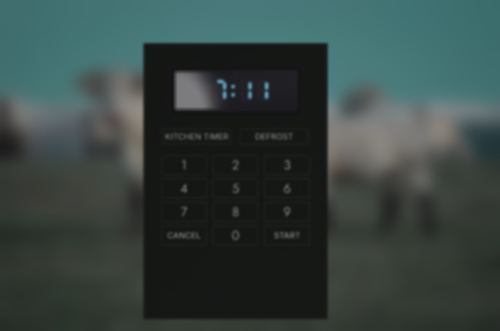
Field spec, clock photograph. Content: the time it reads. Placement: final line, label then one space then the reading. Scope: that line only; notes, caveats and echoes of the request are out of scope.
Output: 7:11
